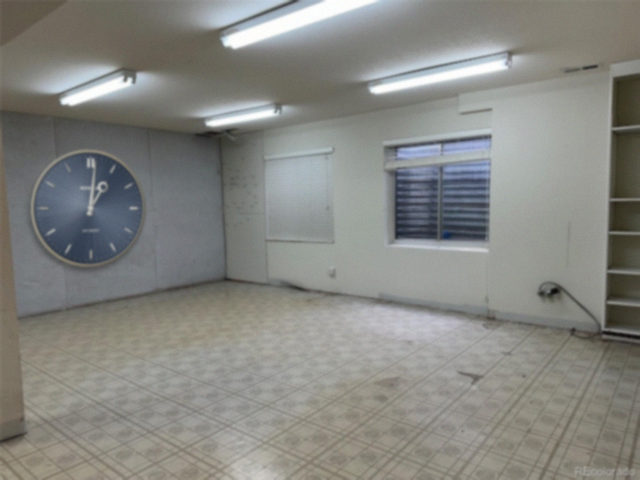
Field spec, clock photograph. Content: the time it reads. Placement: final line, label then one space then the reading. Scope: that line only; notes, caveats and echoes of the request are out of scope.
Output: 1:01
